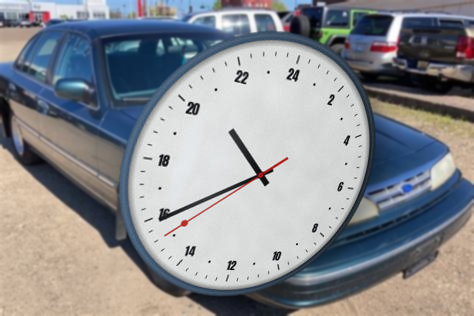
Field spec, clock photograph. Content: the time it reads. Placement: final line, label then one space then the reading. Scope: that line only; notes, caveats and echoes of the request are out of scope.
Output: 20:39:38
